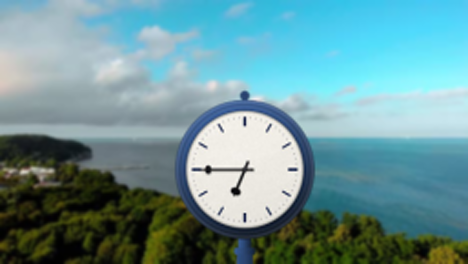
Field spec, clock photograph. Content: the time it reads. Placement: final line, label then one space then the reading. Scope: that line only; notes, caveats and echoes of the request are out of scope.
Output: 6:45
